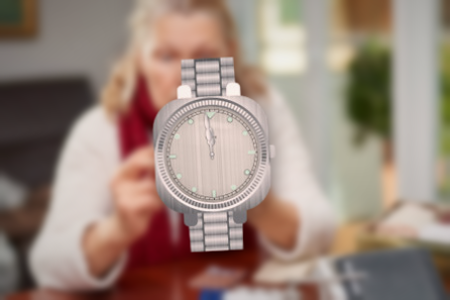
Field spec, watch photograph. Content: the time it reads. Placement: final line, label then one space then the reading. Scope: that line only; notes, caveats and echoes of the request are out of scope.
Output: 11:59
